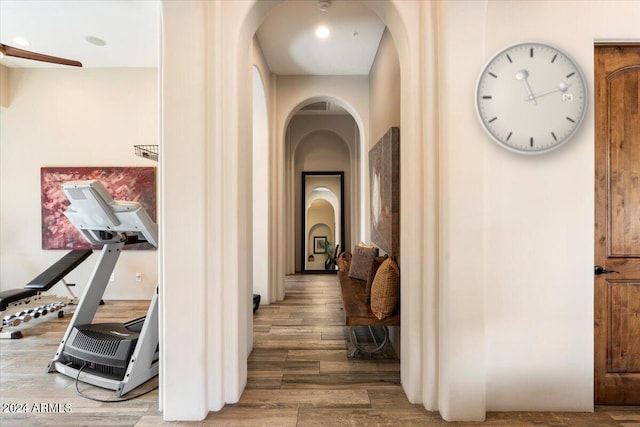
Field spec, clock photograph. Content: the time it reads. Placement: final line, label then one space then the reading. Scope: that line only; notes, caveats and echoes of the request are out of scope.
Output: 11:12
